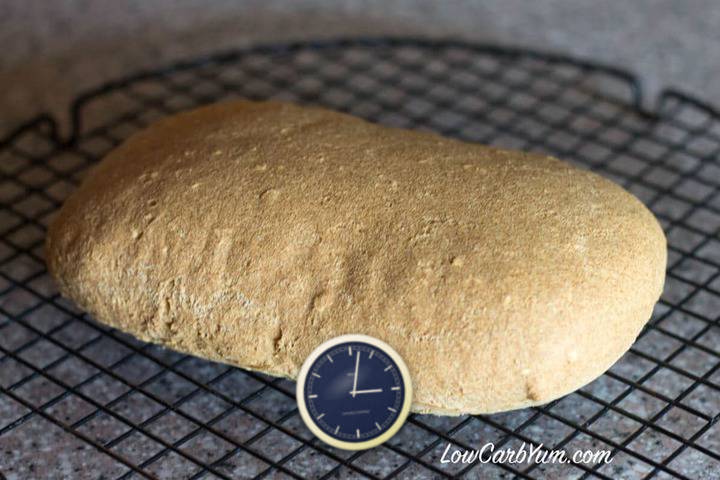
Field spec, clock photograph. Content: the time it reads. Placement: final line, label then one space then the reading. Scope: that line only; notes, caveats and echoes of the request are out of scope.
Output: 3:02
